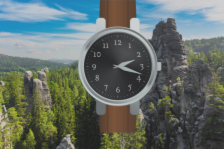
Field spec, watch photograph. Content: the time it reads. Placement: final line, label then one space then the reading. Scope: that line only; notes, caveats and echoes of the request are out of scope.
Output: 2:18
